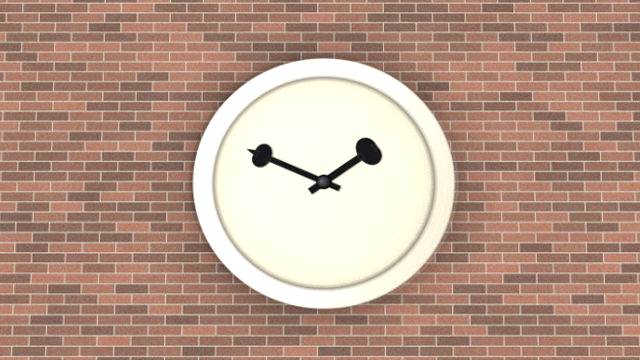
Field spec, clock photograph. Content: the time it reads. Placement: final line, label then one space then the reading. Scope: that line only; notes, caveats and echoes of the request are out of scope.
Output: 1:49
